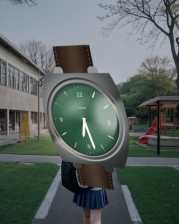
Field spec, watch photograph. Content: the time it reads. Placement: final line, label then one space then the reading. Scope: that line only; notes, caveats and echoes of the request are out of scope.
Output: 6:28
